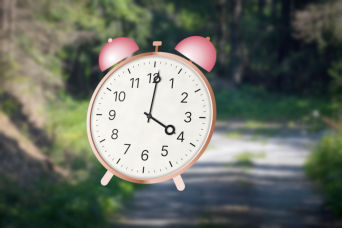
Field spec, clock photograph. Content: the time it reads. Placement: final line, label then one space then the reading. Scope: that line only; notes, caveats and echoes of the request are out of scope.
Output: 4:01
